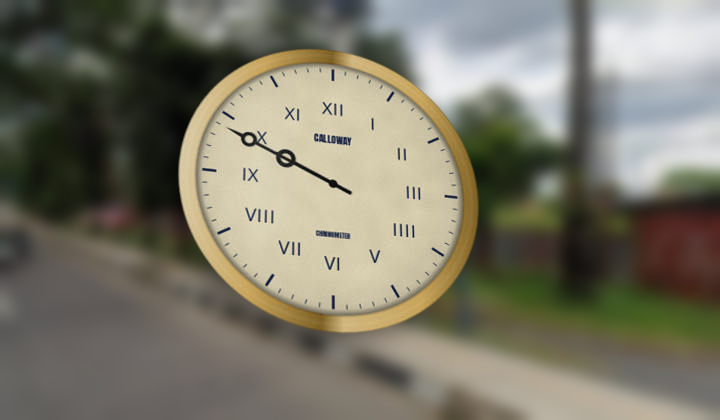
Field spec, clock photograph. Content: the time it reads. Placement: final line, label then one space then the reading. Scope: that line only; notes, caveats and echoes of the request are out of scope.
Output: 9:49
